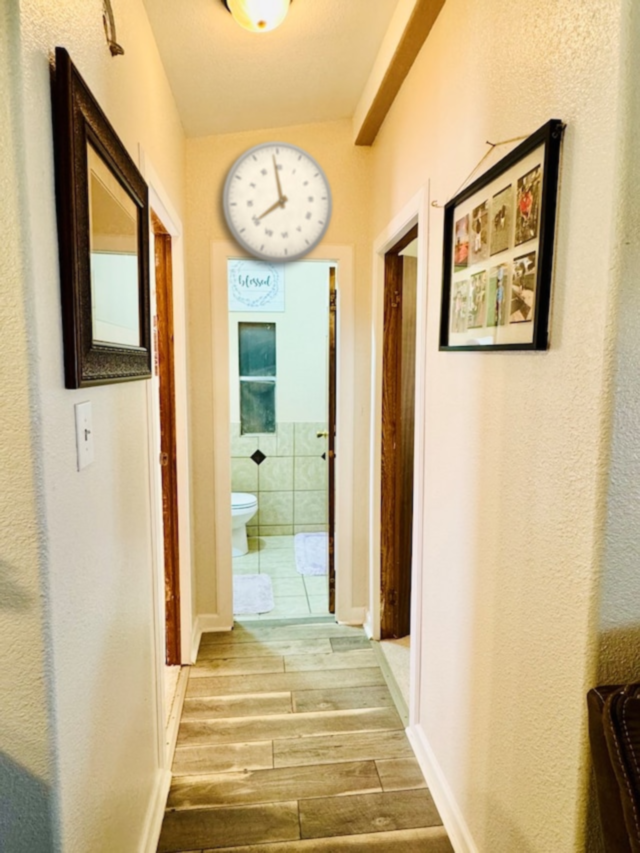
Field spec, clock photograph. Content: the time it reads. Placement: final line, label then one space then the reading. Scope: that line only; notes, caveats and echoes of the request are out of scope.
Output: 7:59
